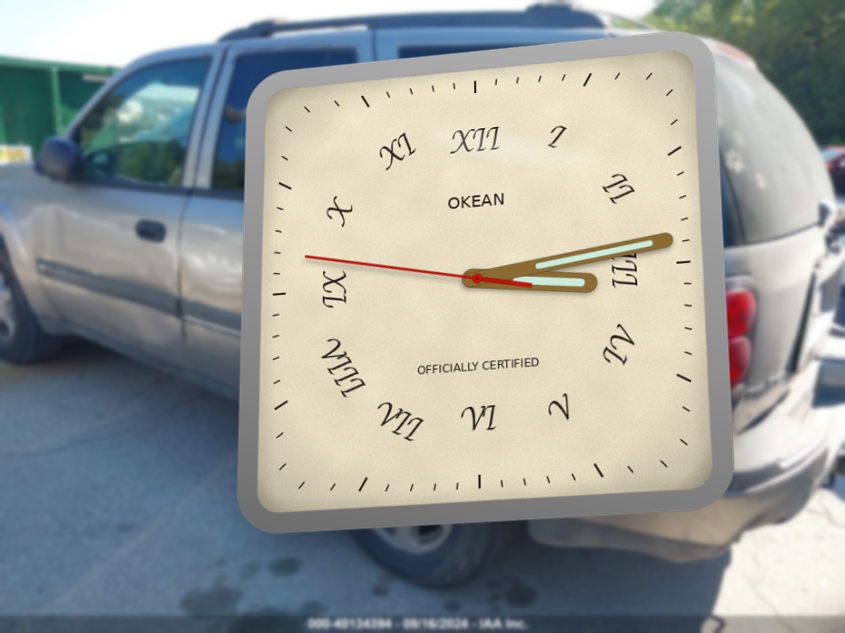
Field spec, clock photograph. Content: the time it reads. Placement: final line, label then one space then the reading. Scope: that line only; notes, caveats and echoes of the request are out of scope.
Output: 3:13:47
